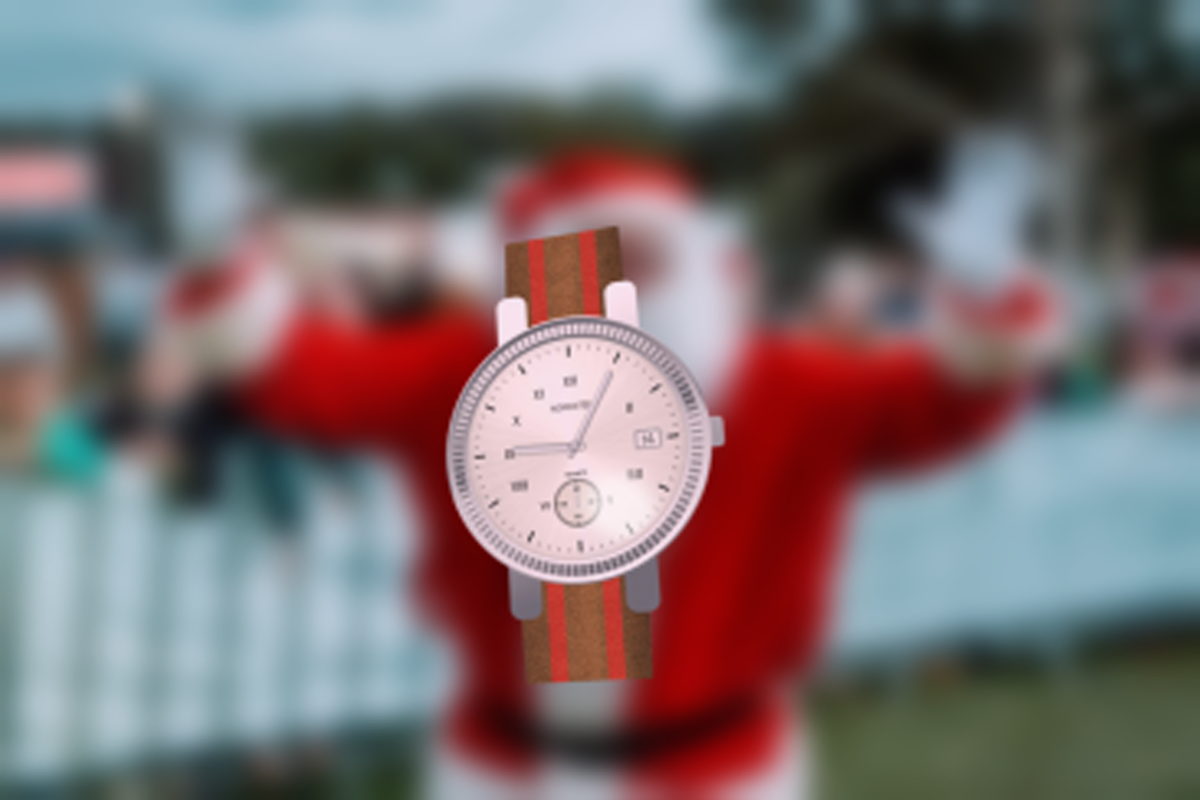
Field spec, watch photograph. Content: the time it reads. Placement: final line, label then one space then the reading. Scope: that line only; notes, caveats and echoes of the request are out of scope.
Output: 9:05
